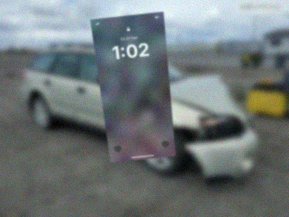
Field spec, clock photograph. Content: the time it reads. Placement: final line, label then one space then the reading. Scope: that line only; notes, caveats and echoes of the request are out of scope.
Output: 1:02
